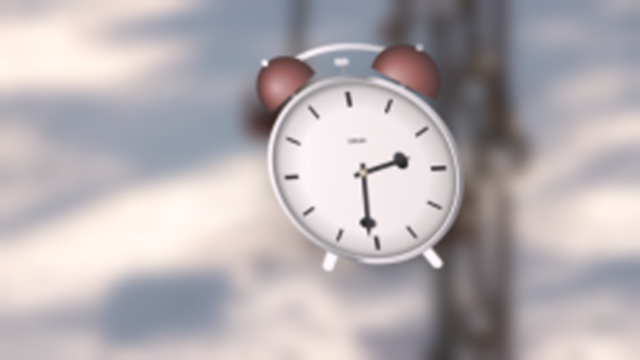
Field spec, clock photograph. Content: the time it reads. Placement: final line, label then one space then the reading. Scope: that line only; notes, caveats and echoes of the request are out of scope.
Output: 2:31
